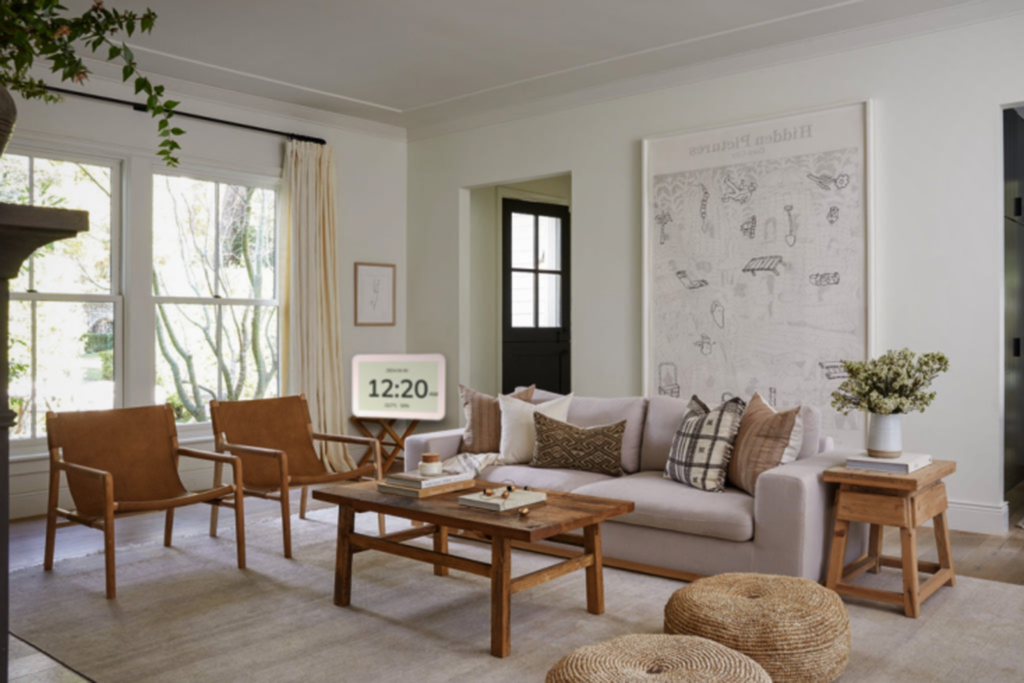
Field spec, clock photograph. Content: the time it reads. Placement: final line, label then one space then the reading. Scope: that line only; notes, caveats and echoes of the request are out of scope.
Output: 12:20
